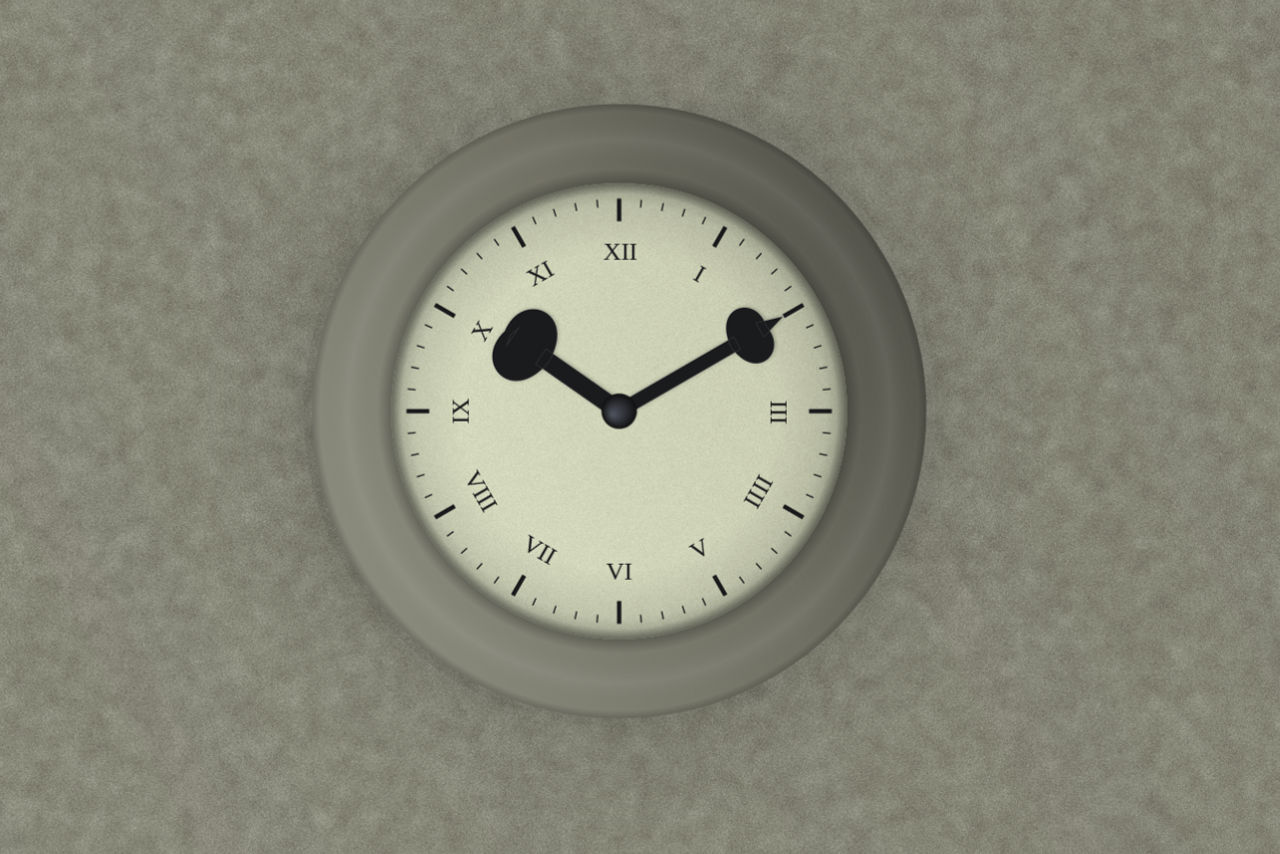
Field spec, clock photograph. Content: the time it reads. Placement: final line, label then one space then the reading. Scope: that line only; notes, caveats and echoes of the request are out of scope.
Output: 10:10
